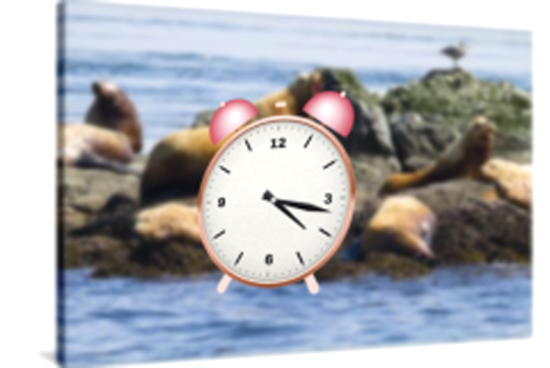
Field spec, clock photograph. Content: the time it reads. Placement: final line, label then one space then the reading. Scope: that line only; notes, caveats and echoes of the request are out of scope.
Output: 4:17
